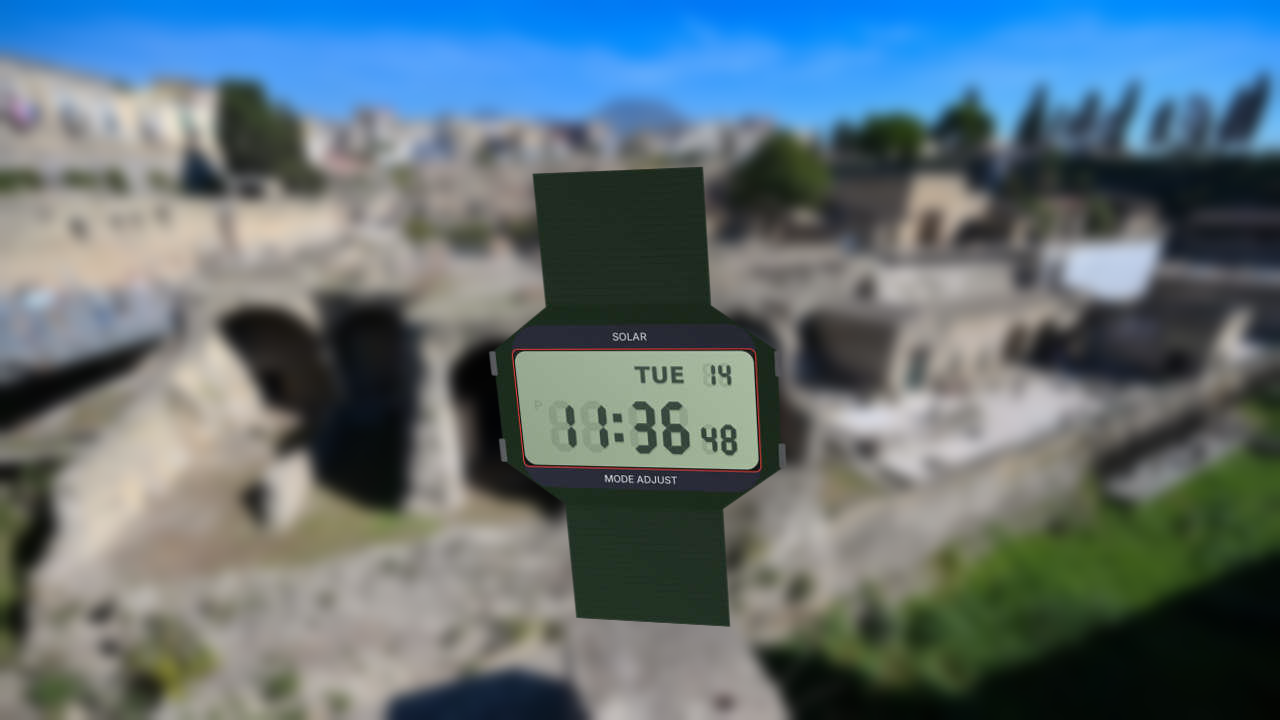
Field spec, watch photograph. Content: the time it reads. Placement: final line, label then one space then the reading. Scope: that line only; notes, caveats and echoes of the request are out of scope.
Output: 11:36:48
